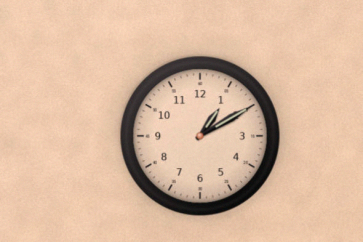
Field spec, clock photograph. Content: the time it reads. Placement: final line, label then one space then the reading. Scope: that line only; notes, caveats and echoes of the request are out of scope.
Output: 1:10
